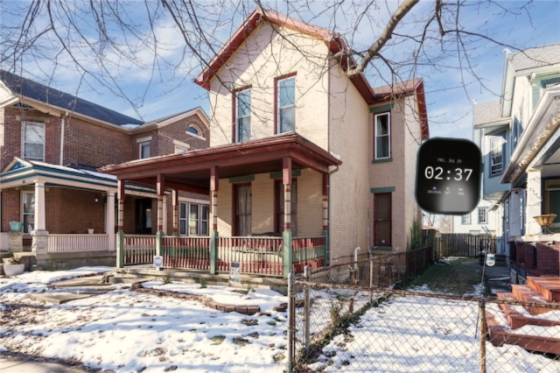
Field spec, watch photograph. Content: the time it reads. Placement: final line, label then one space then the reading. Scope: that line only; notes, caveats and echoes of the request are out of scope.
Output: 2:37
